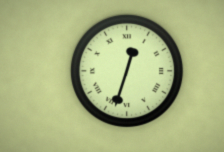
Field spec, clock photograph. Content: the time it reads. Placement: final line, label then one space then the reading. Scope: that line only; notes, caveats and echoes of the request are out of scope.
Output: 12:33
